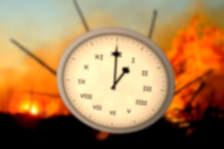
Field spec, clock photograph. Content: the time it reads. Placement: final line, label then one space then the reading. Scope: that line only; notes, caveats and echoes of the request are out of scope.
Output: 1:00
